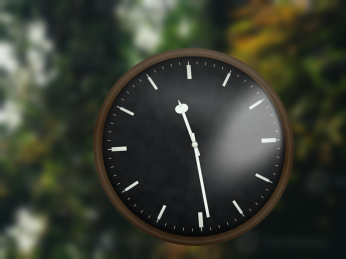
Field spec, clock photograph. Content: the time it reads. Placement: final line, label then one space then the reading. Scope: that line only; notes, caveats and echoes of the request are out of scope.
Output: 11:29
